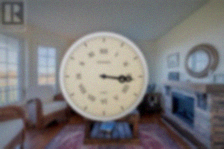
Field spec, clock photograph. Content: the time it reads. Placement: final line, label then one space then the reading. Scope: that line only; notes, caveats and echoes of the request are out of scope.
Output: 3:16
